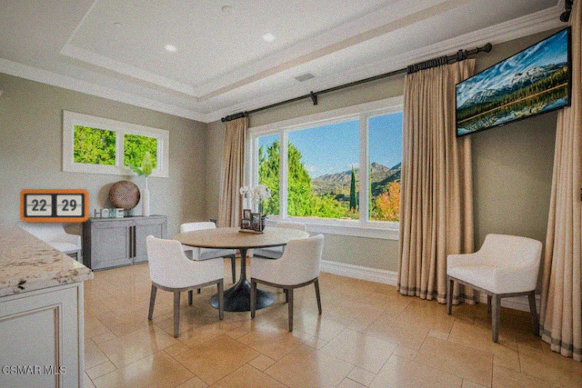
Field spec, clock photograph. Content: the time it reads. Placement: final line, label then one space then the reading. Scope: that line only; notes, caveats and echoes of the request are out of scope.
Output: 22:29
